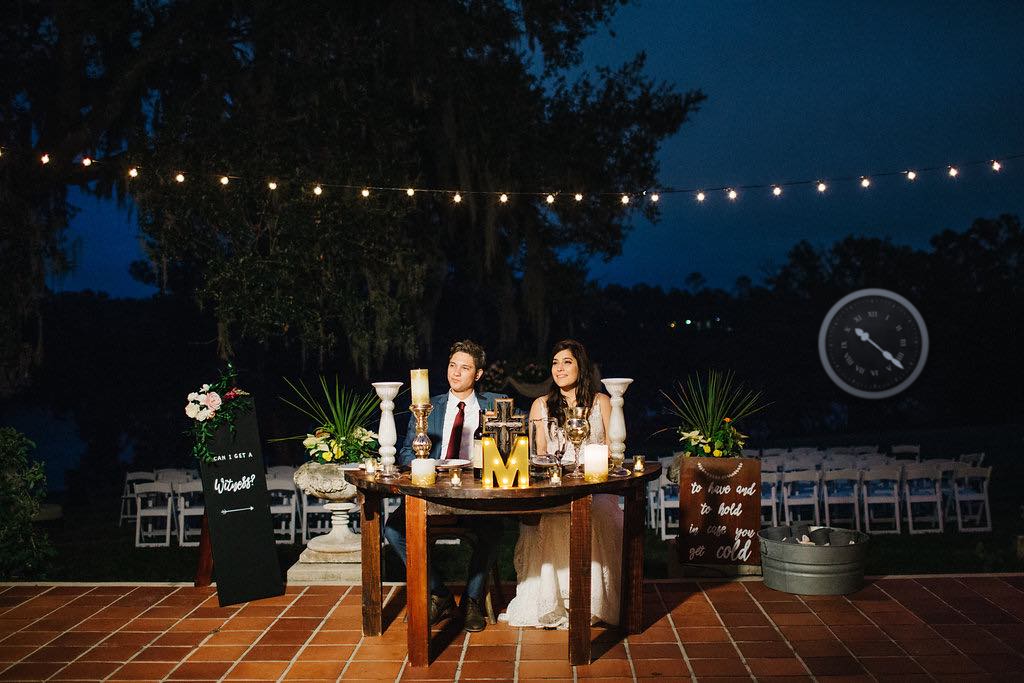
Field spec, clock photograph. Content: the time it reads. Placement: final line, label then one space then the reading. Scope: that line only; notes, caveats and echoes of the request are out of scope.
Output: 10:22
